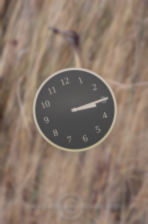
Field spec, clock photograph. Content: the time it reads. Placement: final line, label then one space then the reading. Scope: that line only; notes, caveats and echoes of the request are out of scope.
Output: 3:15
